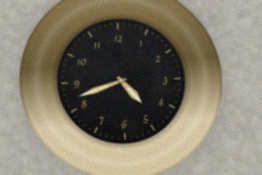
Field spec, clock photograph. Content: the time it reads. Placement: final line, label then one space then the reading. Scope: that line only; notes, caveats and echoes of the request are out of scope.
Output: 4:42
